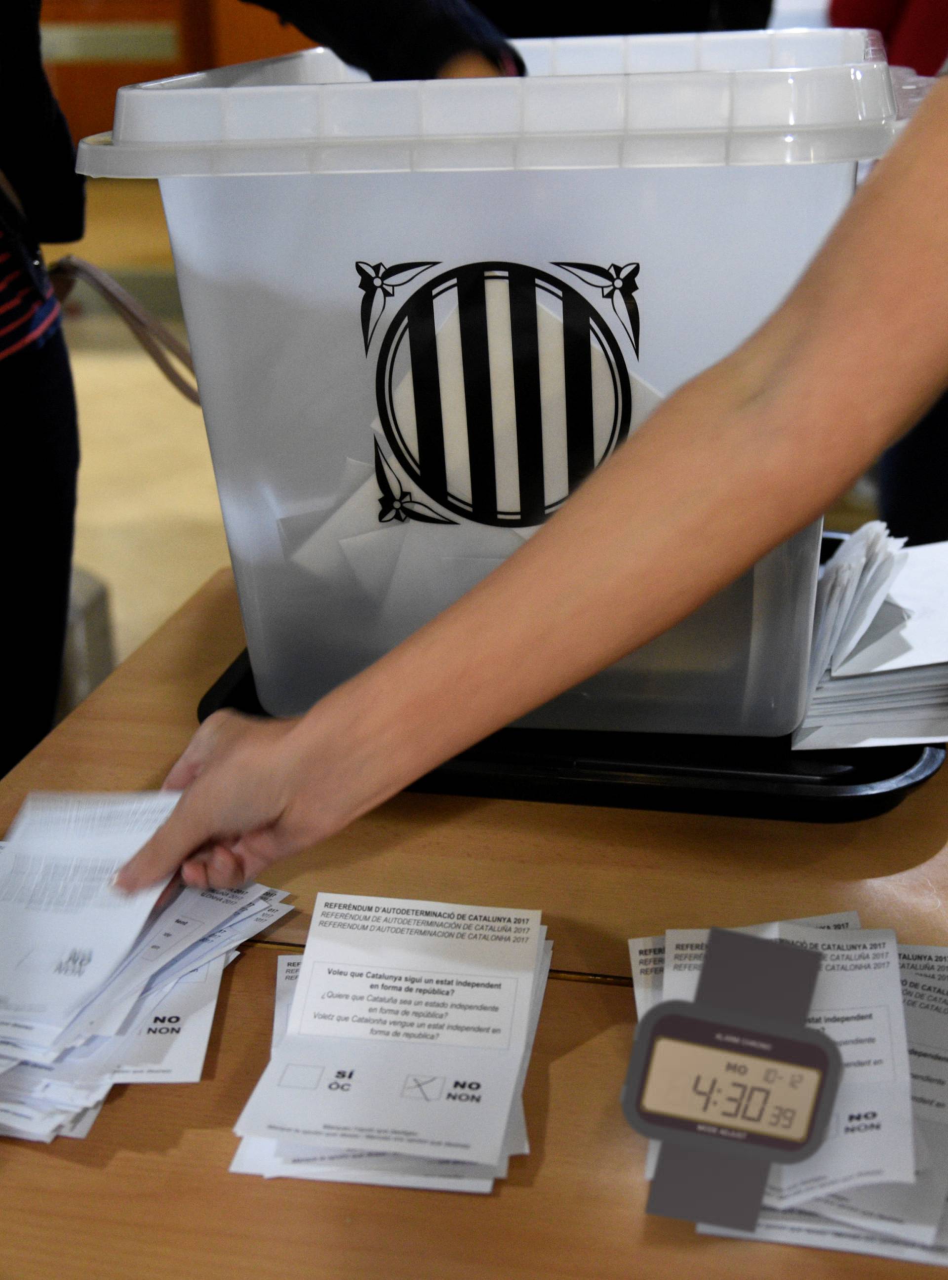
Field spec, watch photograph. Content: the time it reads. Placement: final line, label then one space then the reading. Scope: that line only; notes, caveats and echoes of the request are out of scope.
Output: 4:30:39
